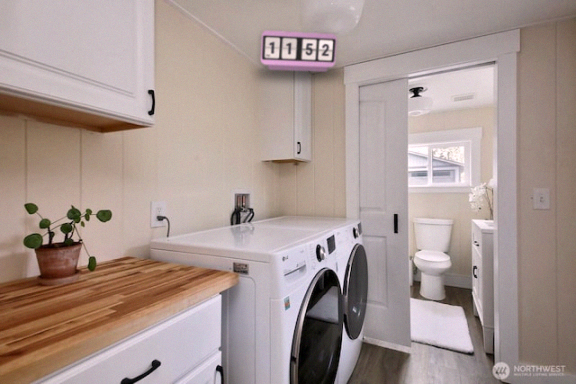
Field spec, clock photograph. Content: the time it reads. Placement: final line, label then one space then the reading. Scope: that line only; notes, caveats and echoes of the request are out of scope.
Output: 11:52
